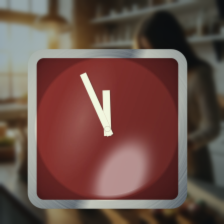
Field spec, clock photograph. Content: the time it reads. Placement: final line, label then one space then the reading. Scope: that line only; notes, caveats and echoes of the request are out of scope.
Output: 11:56
